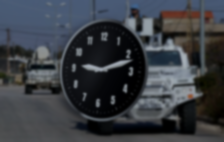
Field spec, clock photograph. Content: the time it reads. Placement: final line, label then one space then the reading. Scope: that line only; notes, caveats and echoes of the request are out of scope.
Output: 9:12
